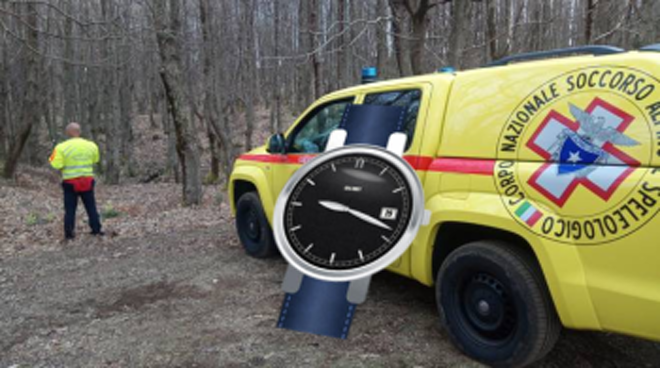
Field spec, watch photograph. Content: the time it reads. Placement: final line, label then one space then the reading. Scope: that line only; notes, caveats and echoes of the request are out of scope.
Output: 9:18
